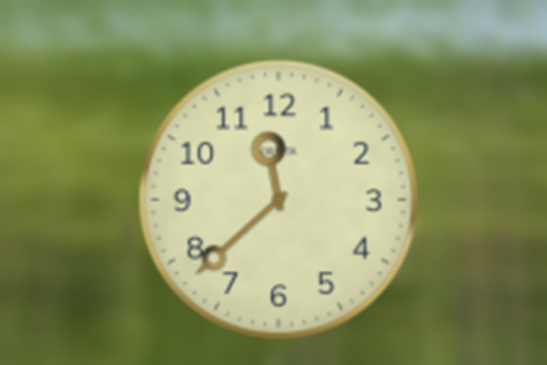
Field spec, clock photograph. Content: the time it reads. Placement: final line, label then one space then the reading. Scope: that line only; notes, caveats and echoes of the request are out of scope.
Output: 11:38
